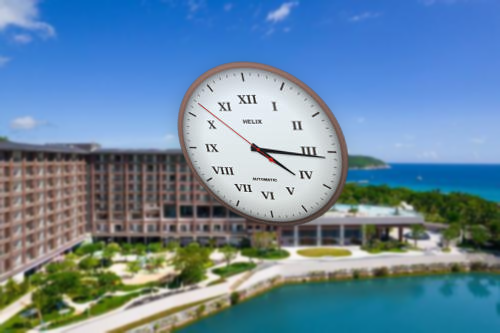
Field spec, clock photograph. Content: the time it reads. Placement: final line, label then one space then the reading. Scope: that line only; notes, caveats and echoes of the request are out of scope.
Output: 4:15:52
